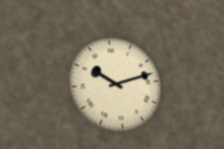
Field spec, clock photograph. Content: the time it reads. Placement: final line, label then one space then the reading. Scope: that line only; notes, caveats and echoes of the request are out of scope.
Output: 10:13
